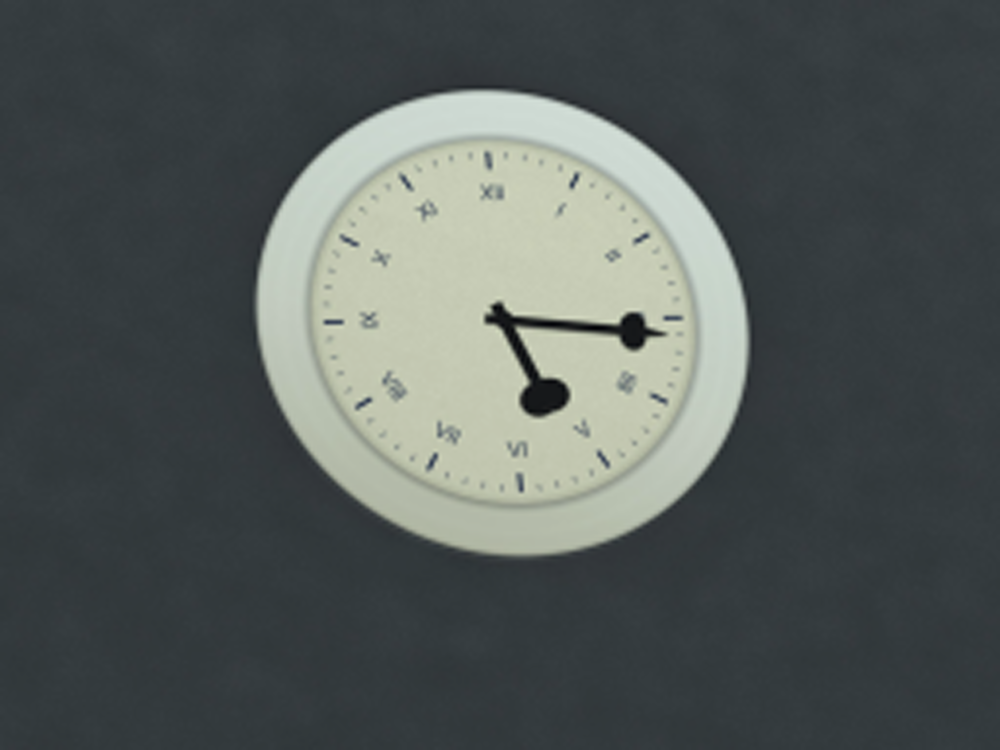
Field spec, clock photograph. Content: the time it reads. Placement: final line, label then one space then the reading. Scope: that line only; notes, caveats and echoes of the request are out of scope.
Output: 5:16
